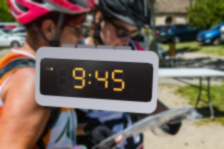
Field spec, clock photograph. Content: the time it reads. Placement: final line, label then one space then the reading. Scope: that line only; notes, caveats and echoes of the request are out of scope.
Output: 9:45
